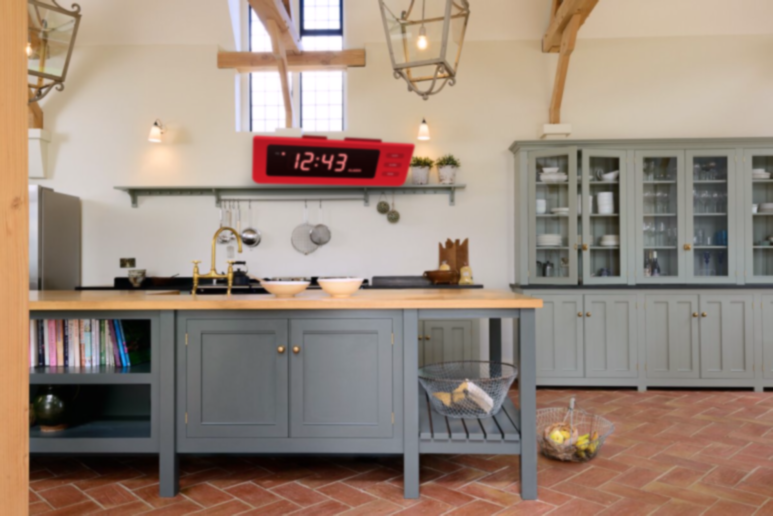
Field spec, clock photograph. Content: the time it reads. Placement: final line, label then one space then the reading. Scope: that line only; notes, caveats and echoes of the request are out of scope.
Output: 12:43
